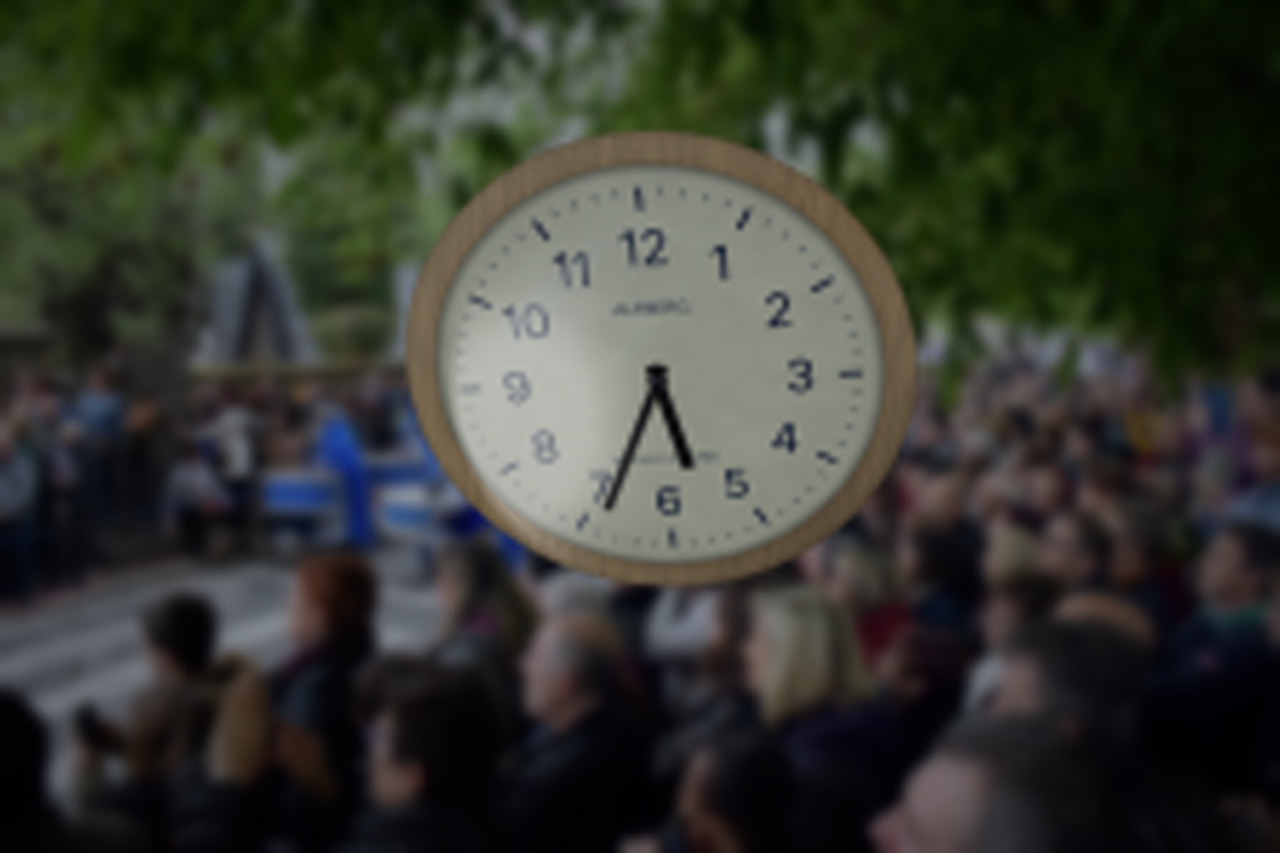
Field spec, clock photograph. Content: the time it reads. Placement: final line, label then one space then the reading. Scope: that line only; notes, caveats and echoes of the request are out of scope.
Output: 5:34
